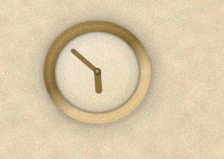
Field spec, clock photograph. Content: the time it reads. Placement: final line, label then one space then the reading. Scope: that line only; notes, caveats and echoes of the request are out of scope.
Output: 5:52
